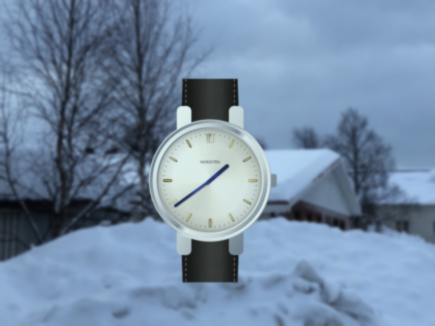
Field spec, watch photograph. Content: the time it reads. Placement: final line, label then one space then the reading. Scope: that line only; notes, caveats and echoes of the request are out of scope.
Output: 1:39
